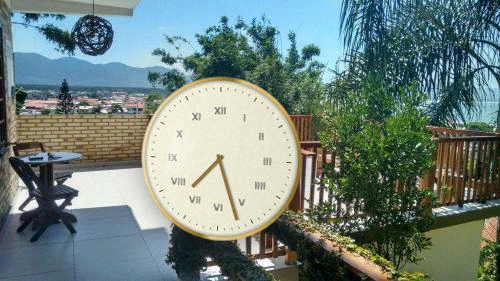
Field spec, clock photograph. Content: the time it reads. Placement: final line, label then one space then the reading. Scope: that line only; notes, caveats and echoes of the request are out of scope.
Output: 7:27
